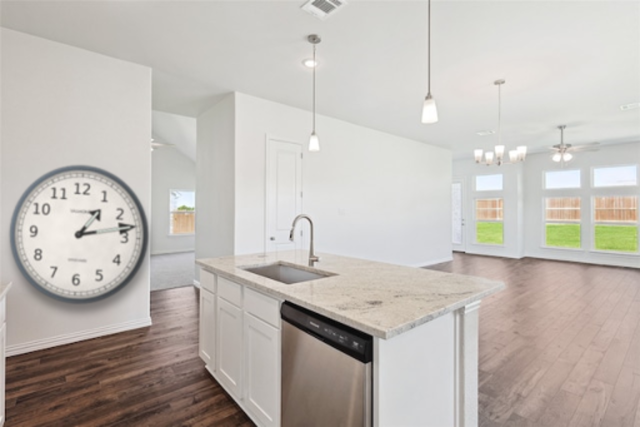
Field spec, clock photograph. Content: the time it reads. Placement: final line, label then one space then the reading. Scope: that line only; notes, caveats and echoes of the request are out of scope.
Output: 1:13
